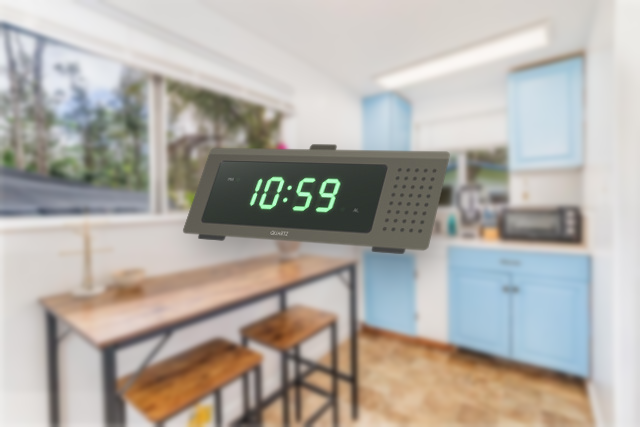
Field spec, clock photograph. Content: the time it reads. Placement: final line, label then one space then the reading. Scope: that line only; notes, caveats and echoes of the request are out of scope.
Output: 10:59
